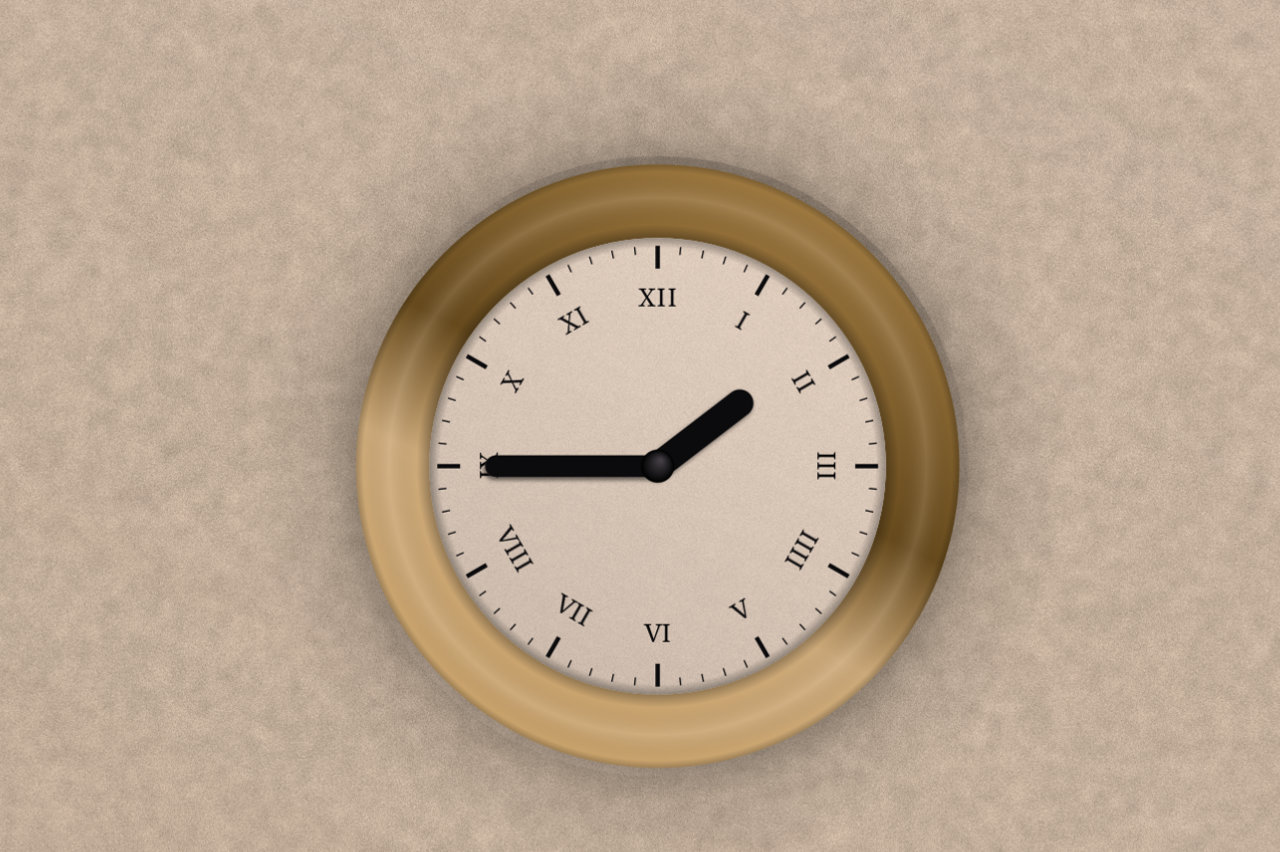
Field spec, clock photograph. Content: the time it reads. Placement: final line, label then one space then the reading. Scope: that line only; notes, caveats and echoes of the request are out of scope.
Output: 1:45
